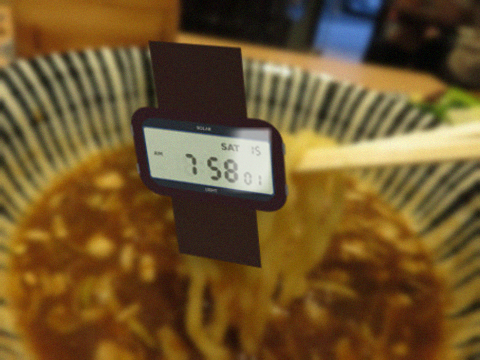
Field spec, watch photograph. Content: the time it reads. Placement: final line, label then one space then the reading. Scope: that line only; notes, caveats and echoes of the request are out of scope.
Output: 7:58:01
